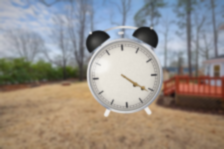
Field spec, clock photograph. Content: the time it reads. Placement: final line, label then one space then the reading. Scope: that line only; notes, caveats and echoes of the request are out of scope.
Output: 4:21
